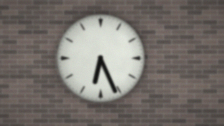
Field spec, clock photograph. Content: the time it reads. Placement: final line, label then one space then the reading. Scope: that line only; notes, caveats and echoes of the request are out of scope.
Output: 6:26
